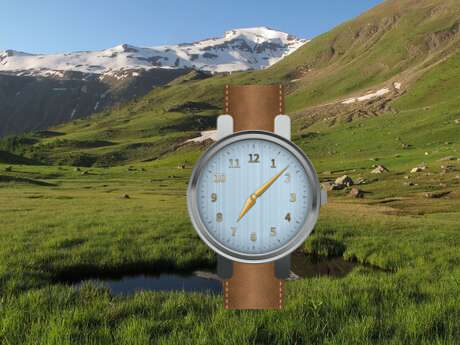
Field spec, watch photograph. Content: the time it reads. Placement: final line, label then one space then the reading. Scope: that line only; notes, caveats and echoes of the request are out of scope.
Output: 7:08
